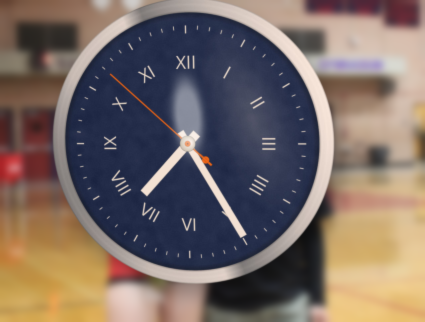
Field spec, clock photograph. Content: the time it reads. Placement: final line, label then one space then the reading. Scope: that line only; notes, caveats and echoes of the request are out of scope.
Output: 7:24:52
